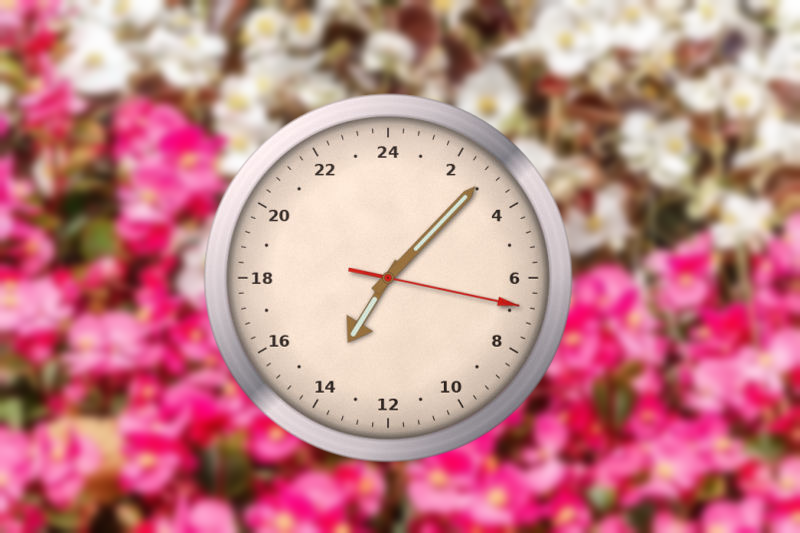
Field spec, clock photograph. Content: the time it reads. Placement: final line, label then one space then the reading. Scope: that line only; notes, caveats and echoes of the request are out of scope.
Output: 14:07:17
